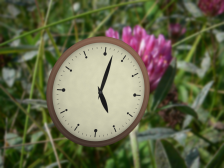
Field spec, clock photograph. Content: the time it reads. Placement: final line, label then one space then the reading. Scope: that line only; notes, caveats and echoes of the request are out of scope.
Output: 5:02
